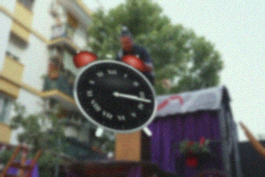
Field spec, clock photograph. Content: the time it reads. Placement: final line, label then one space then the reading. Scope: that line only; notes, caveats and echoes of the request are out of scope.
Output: 3:17
